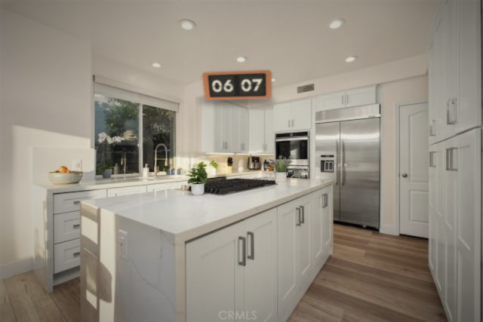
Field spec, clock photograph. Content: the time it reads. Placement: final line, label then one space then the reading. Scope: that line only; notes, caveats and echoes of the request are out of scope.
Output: 6:07
